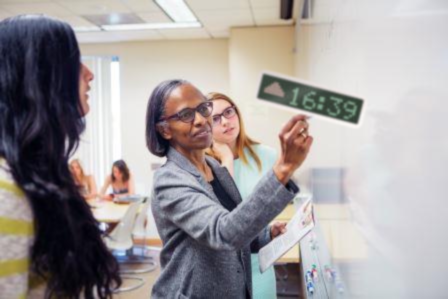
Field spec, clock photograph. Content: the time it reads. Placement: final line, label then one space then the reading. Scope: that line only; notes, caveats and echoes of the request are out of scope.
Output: 16:39
